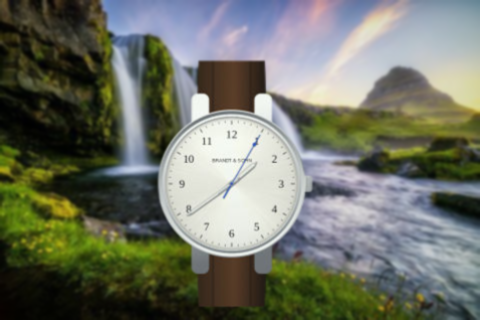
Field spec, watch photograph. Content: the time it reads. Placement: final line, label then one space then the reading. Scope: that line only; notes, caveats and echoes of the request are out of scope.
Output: 1:39:05
